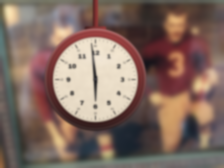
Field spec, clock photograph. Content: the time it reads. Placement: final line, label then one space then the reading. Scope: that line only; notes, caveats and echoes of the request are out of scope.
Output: 5:59
